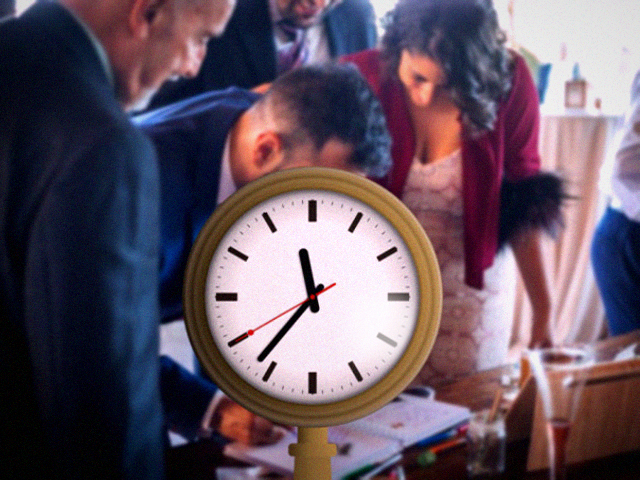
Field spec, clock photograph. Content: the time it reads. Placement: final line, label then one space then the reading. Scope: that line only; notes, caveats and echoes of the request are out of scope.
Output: 11:36:40
